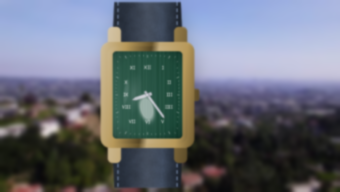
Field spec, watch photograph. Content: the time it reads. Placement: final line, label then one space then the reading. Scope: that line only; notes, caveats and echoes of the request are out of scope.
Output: 8:24
